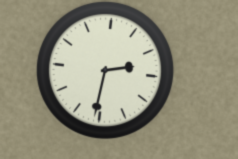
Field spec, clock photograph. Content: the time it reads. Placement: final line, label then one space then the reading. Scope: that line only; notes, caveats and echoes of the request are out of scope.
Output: 2:31
